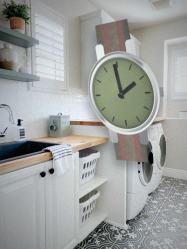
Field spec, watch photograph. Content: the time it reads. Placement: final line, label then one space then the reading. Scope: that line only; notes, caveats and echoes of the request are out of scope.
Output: 1:59
